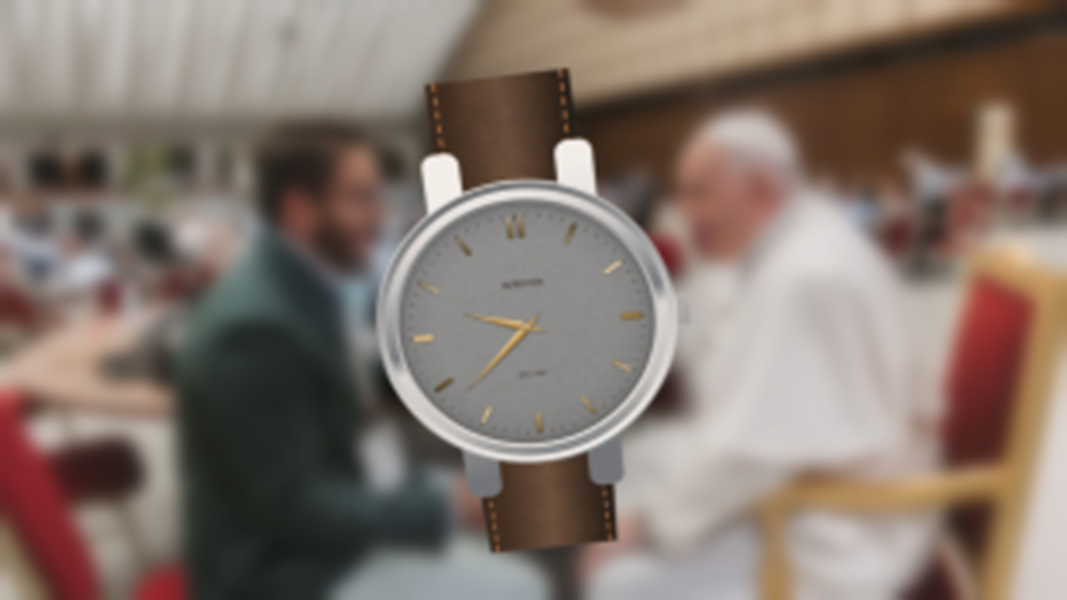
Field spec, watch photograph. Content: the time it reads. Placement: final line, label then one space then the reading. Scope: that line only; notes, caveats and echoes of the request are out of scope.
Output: 9:38
